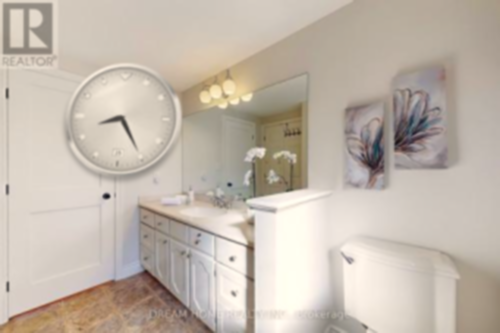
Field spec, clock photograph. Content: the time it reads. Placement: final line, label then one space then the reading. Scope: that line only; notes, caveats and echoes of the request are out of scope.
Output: 8:25
